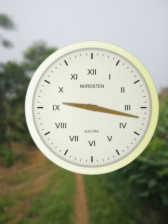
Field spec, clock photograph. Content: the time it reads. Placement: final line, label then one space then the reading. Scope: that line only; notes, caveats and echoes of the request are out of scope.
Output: 9:17
